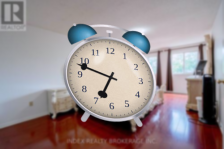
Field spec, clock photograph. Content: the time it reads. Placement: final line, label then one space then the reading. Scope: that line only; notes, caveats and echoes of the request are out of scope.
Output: 6:48
